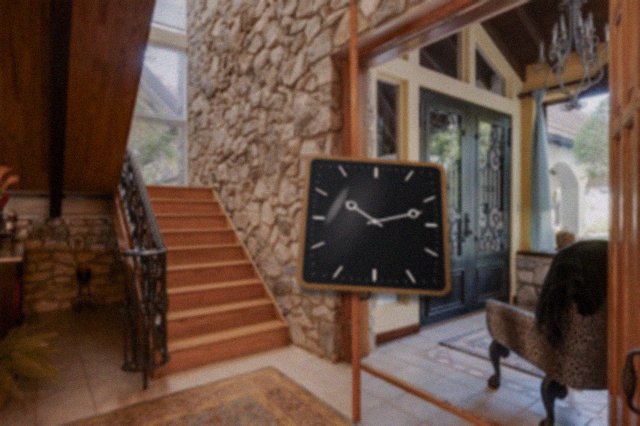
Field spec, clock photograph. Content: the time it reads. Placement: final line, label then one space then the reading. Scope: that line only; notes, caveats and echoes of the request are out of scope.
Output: 10:12
